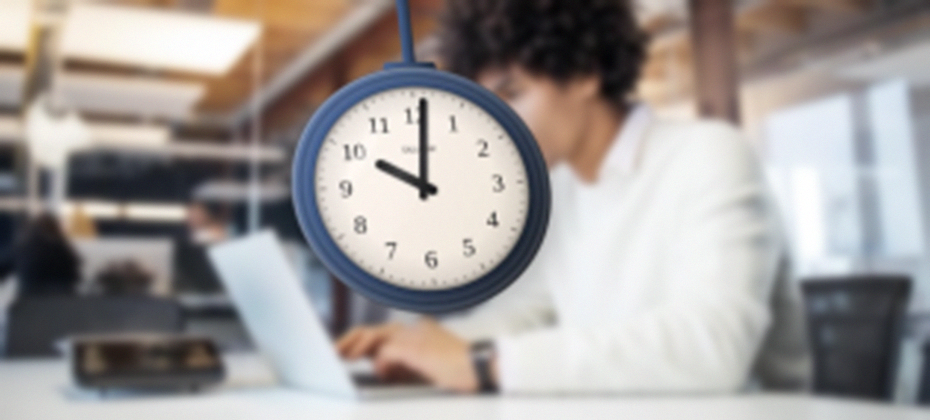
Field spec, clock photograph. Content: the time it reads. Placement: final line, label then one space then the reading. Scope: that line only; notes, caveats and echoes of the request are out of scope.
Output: 10:01
